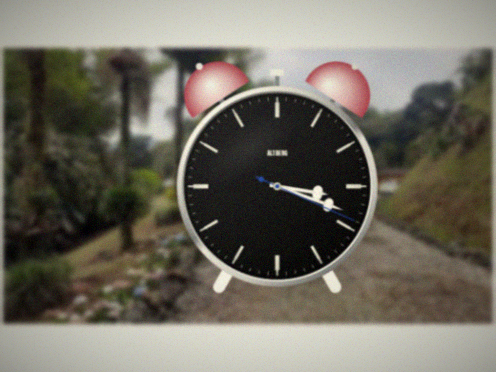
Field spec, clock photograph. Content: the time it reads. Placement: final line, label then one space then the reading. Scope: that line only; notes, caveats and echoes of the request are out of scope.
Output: 3:18:19
